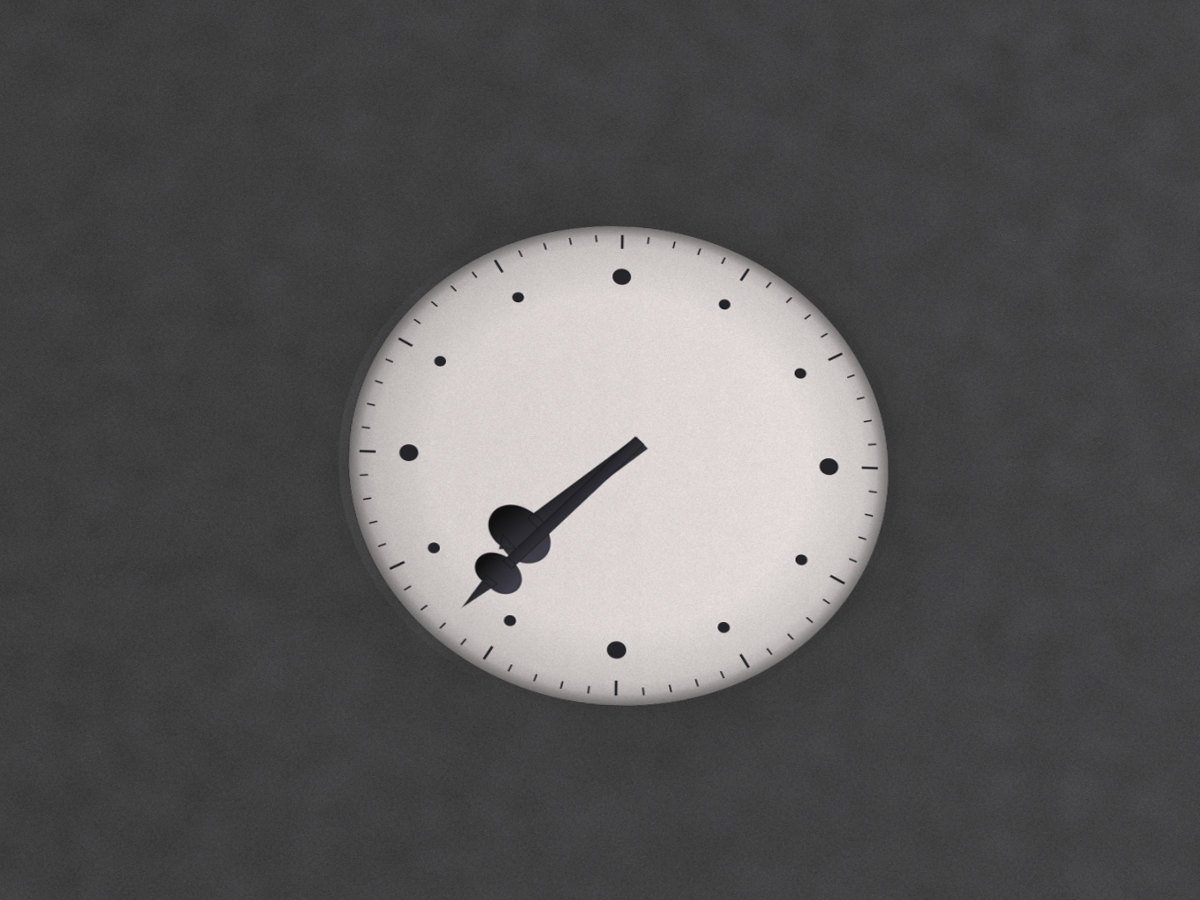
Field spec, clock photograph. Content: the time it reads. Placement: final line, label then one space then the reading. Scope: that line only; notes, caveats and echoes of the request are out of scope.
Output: 7:37
